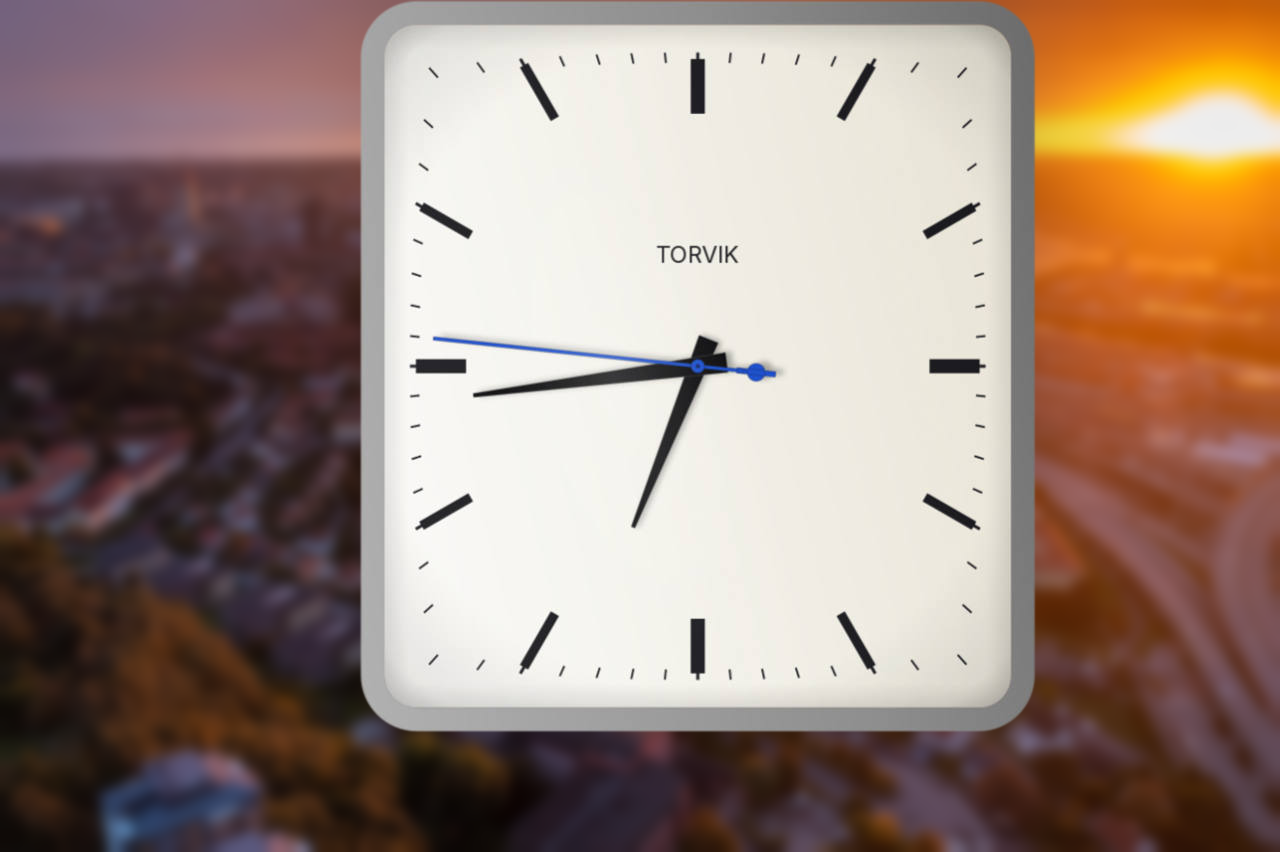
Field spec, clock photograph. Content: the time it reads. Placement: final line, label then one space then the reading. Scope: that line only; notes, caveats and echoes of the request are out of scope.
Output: 6:43:46
